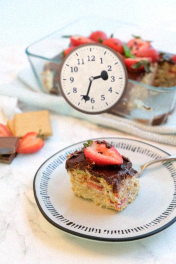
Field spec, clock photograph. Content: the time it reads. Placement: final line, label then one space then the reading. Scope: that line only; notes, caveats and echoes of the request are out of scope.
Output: 2:33
